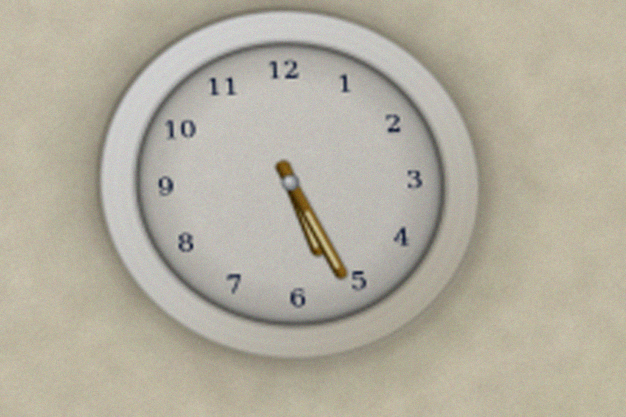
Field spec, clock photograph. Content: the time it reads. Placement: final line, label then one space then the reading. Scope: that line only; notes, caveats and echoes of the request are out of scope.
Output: 5:26
